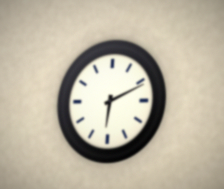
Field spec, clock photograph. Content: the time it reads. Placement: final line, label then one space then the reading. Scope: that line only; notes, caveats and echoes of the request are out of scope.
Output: 6:11
